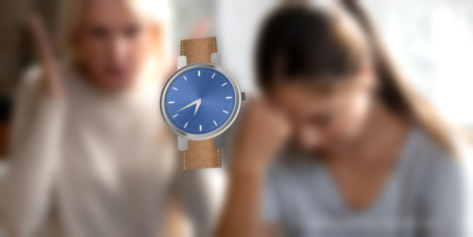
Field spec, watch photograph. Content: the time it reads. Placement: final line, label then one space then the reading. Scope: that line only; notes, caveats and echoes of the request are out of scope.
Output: 6:41
